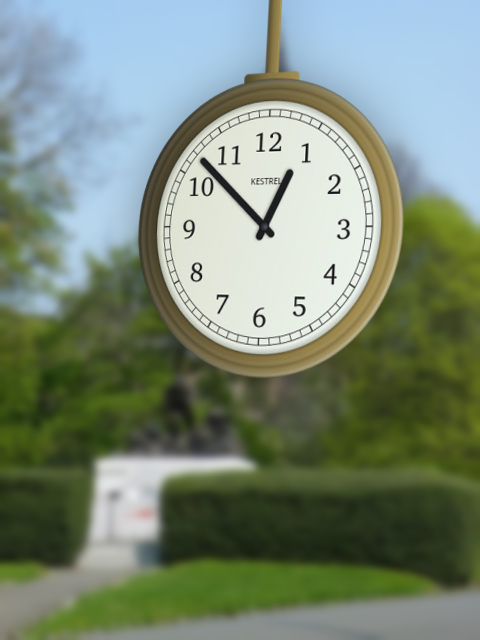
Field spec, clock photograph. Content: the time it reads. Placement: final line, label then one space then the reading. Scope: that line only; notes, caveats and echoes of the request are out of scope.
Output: 12:52
